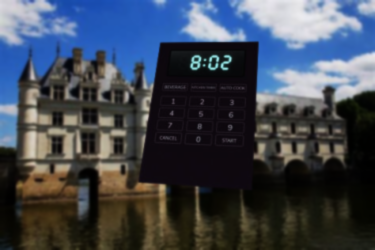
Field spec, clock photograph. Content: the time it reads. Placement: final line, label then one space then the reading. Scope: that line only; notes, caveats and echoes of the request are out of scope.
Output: 8:02
